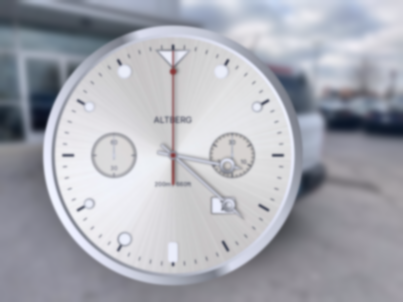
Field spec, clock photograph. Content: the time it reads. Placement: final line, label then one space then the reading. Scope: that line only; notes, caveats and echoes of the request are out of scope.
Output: 3:22
